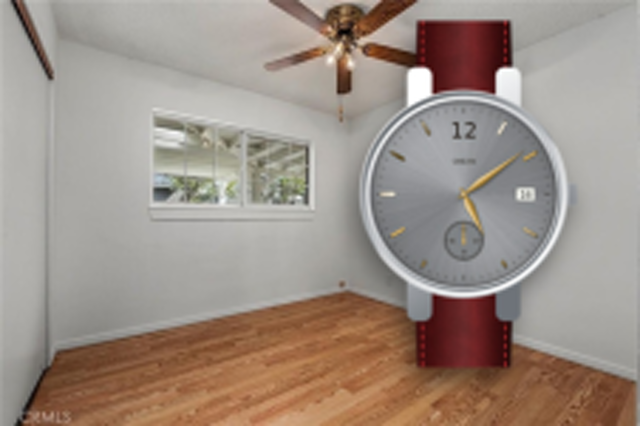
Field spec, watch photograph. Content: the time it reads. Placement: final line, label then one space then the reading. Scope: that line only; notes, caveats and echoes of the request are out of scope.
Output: 5:09
